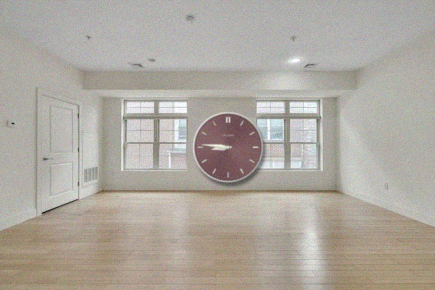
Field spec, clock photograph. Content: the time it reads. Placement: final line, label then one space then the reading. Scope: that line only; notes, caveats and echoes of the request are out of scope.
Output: 8:46
